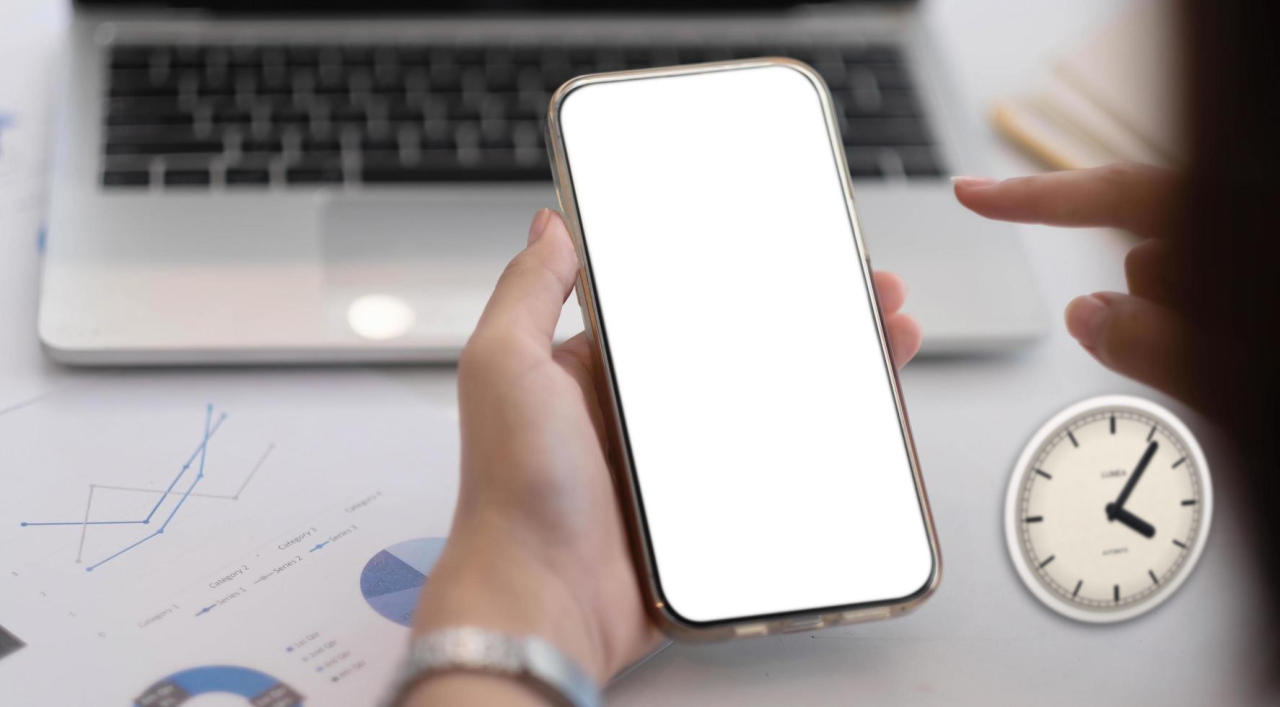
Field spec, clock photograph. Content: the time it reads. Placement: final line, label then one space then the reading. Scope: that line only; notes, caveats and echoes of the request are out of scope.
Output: 4:06
